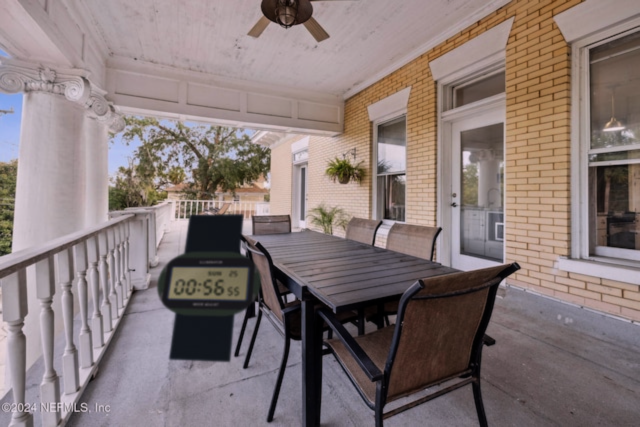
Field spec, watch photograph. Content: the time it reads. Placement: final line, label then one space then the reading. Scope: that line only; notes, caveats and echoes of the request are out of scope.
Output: 0:56
